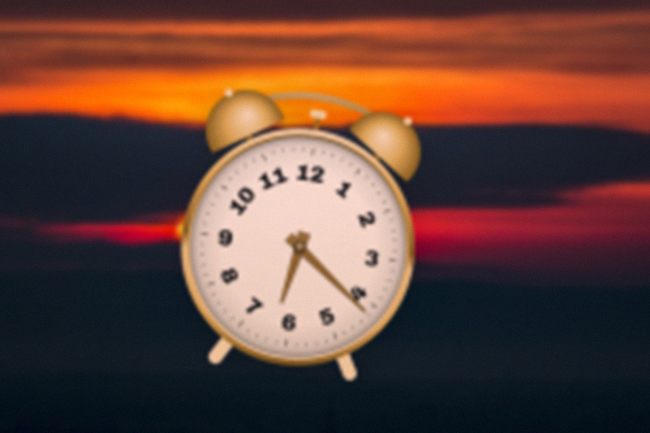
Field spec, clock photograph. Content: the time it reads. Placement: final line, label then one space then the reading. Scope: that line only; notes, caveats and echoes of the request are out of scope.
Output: 6:21
